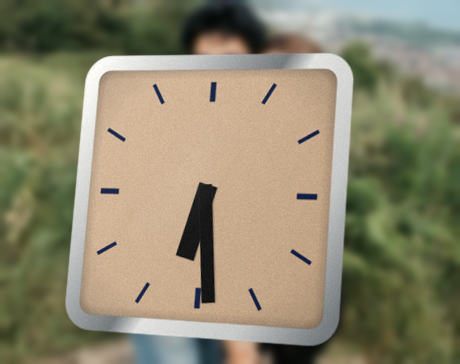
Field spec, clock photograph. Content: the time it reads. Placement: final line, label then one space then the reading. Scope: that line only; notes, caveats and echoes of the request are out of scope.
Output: 6:29
